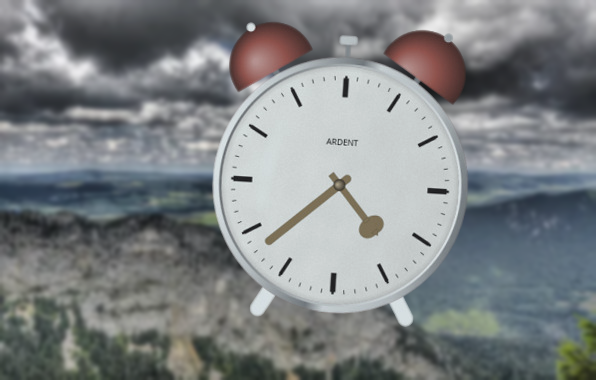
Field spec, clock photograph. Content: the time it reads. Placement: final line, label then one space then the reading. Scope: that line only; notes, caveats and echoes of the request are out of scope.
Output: 4:38
